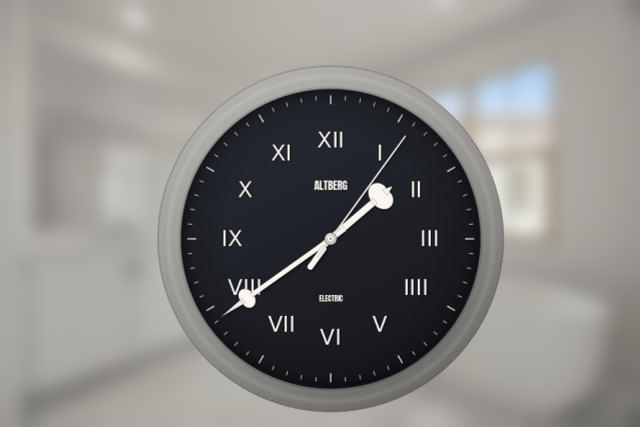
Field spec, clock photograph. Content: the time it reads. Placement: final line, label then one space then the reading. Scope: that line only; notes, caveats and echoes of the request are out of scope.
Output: 1:39:06
